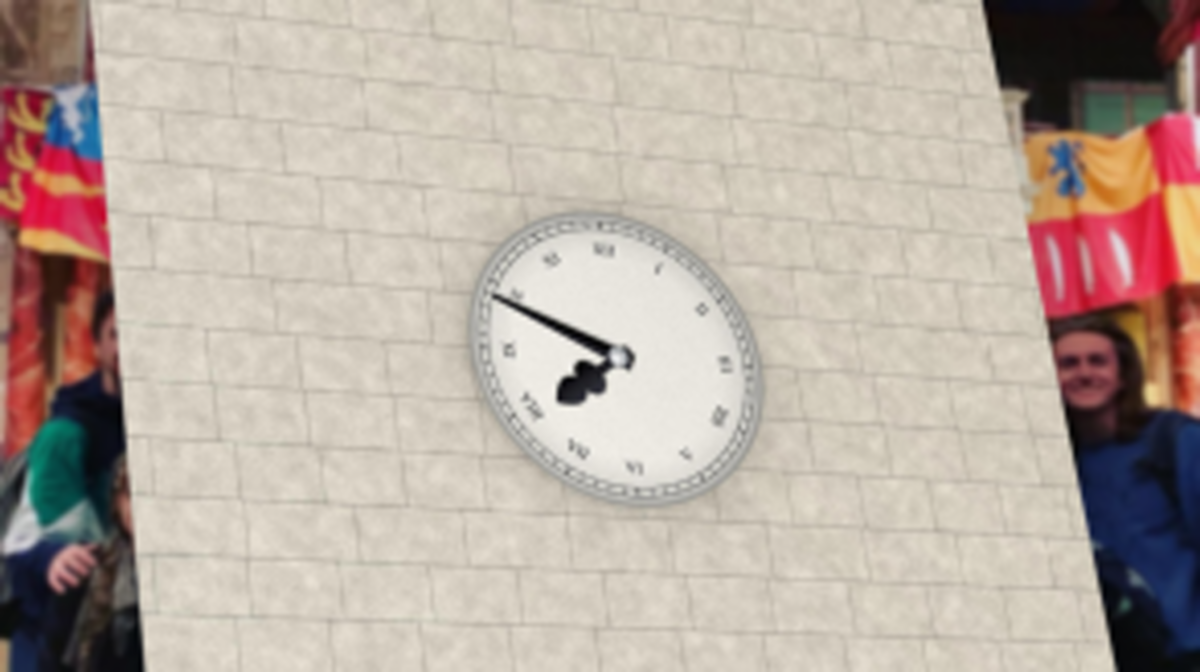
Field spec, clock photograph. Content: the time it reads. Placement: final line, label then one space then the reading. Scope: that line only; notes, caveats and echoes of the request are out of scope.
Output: 7:49
